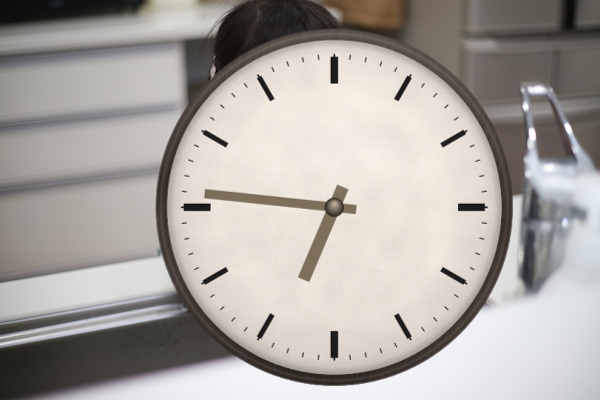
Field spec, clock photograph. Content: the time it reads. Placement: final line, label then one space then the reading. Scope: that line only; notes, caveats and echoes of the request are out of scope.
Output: 6:46
